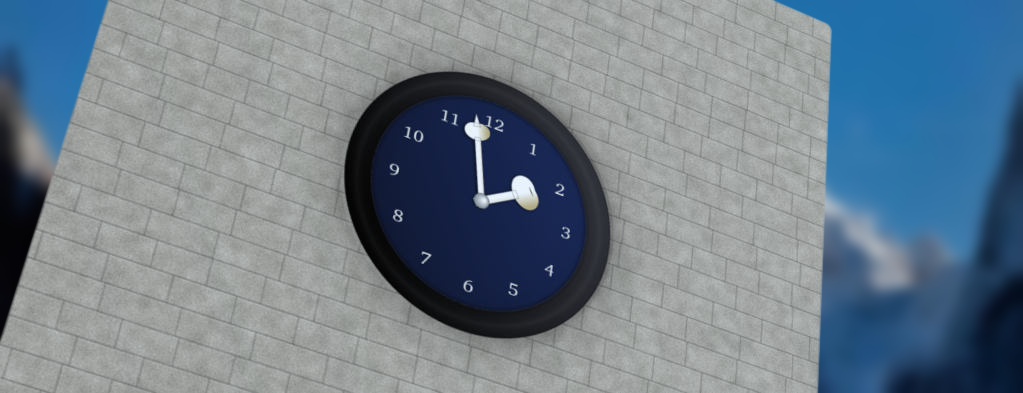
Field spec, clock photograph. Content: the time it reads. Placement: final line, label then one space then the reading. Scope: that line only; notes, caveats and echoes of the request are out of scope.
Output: 1:58
